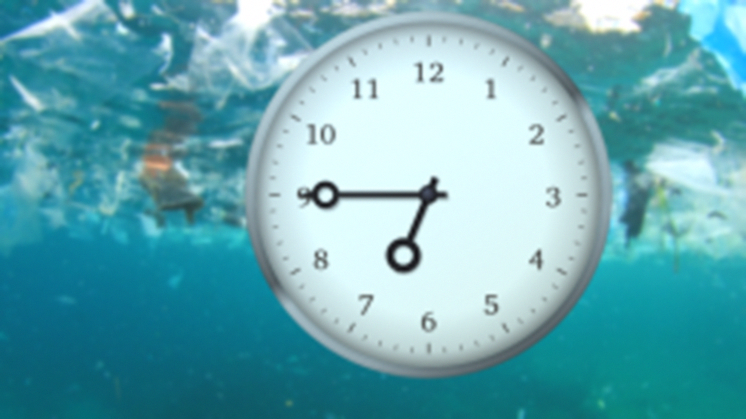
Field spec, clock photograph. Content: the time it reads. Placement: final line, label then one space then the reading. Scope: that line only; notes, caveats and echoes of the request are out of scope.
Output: 6:45
